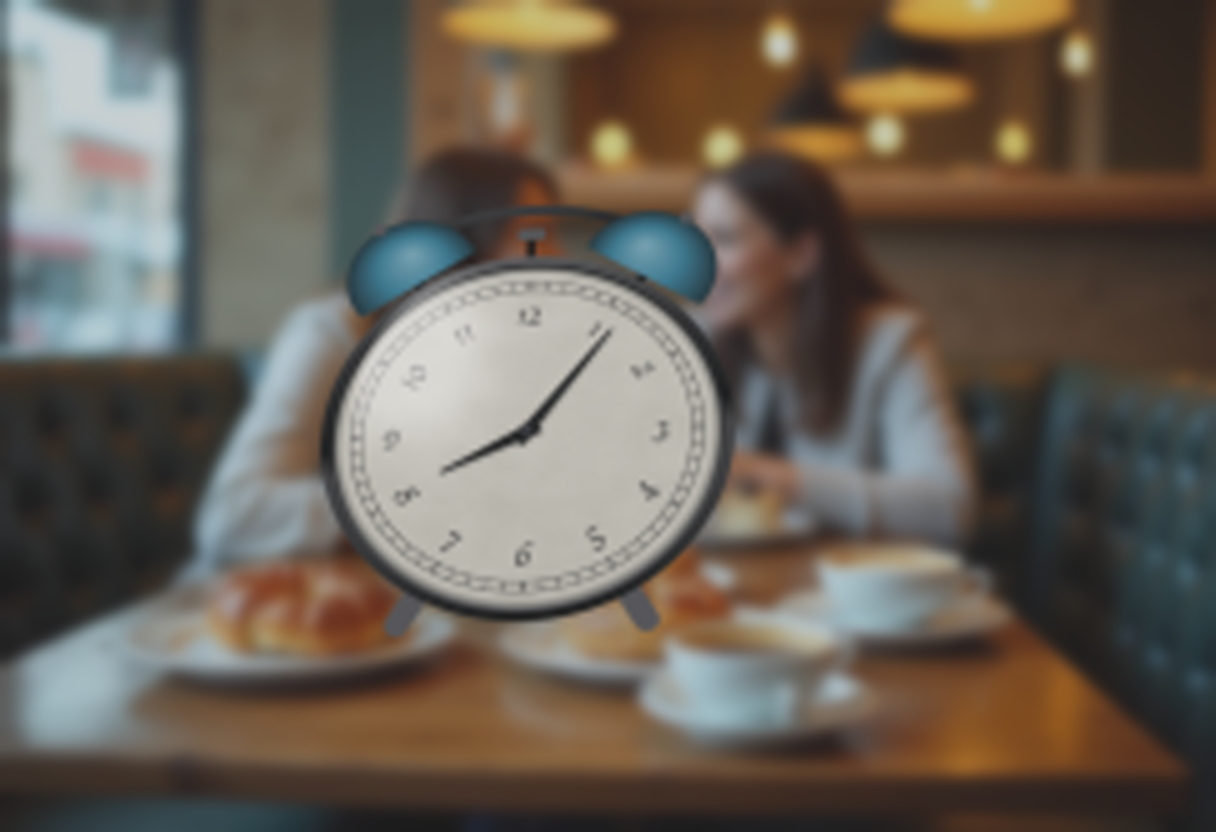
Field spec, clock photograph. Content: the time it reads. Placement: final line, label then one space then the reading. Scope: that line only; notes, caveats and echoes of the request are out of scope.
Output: 8:06
